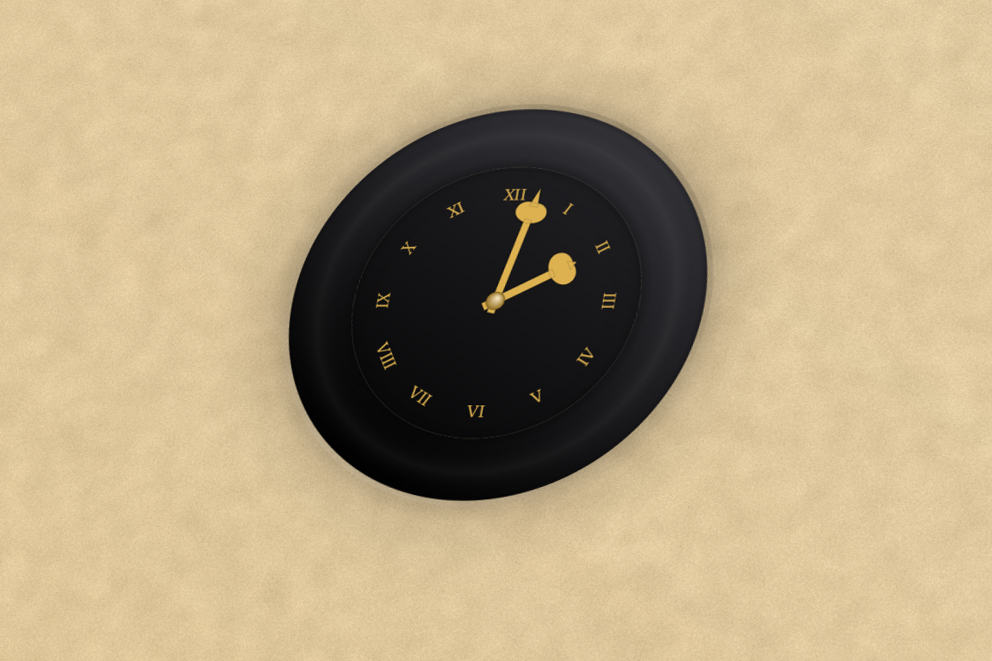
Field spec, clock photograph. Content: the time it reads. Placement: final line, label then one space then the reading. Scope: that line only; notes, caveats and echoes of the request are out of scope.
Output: 2:02
